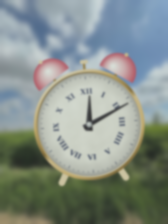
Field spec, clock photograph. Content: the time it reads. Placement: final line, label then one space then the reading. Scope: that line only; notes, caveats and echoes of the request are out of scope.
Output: 12:11
